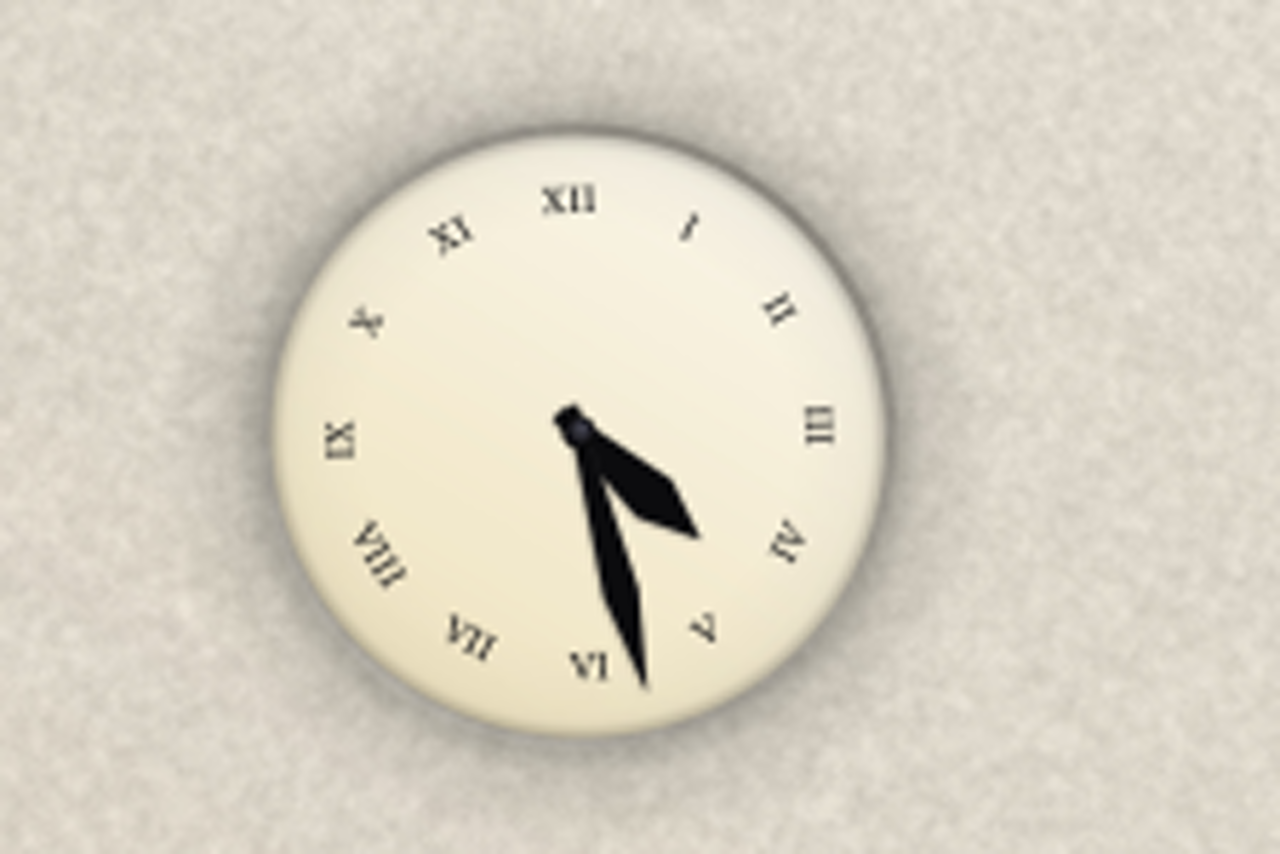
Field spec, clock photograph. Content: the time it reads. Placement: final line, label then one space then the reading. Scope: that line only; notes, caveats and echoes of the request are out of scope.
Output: 4:28
